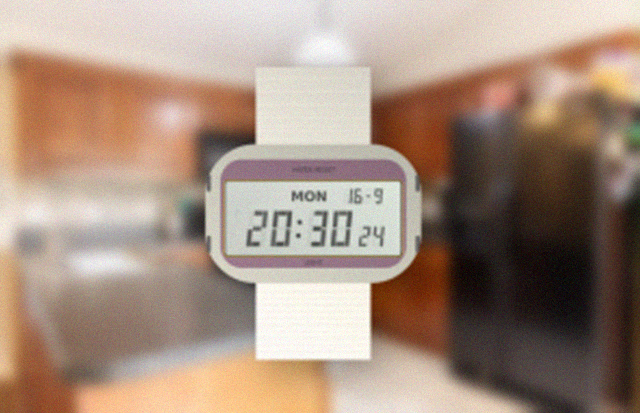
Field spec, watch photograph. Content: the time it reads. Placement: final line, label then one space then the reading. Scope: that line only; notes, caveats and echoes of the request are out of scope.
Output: 20:30:24
